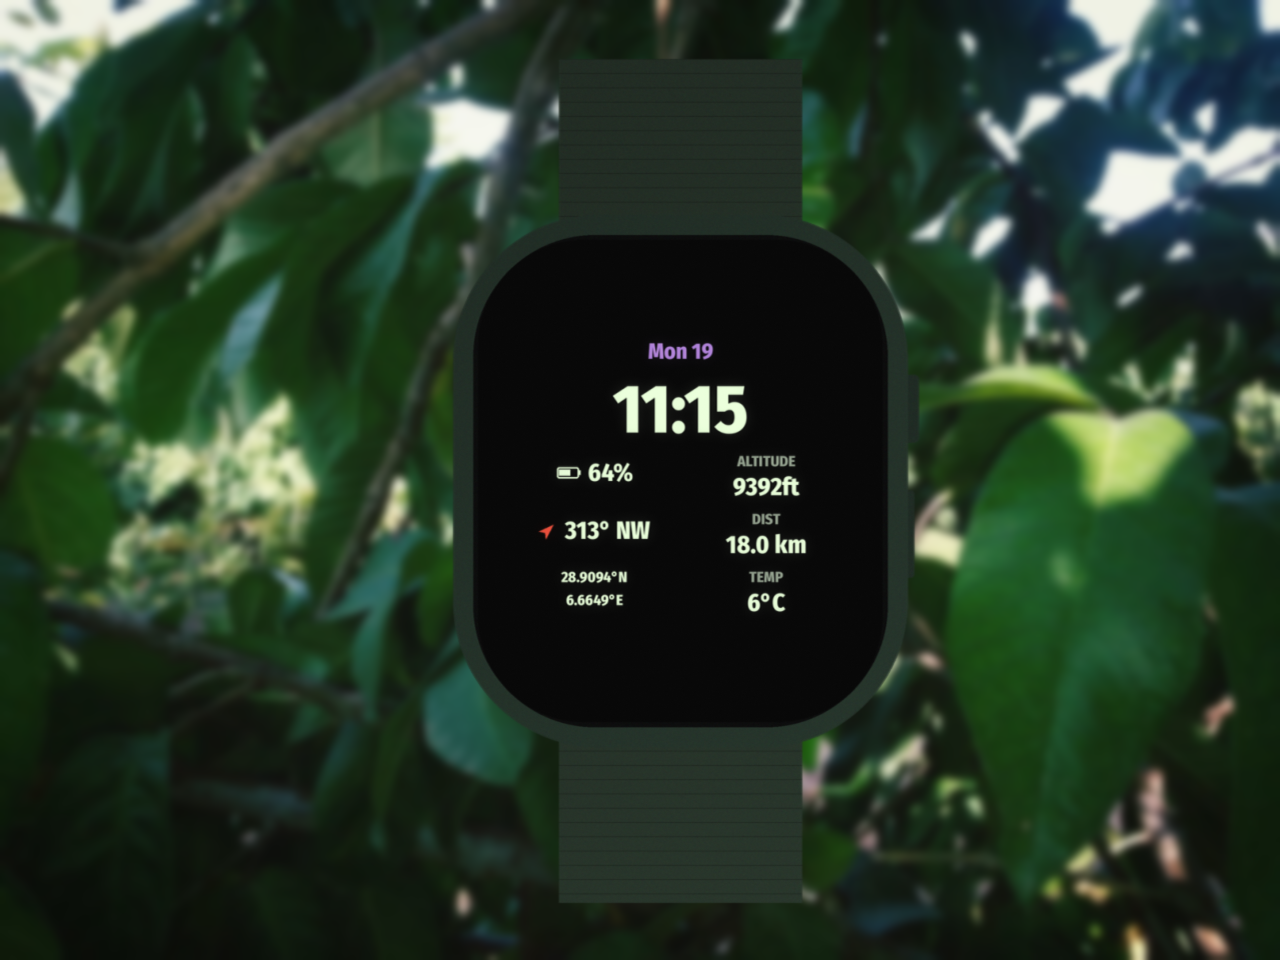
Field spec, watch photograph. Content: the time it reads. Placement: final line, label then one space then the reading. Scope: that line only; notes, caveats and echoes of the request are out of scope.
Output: 11:15
